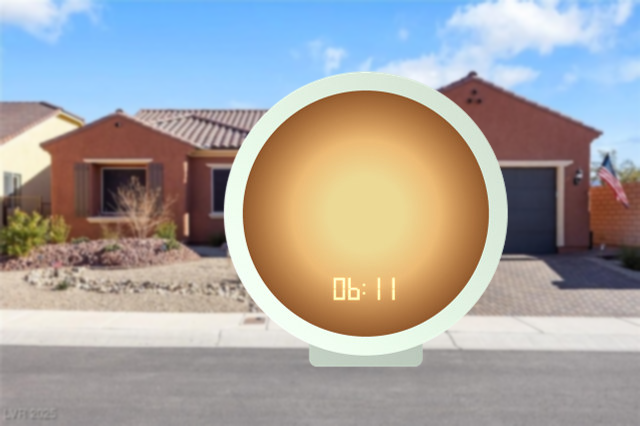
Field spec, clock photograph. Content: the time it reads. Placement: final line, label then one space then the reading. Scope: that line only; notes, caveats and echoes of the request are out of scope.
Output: 6:11
